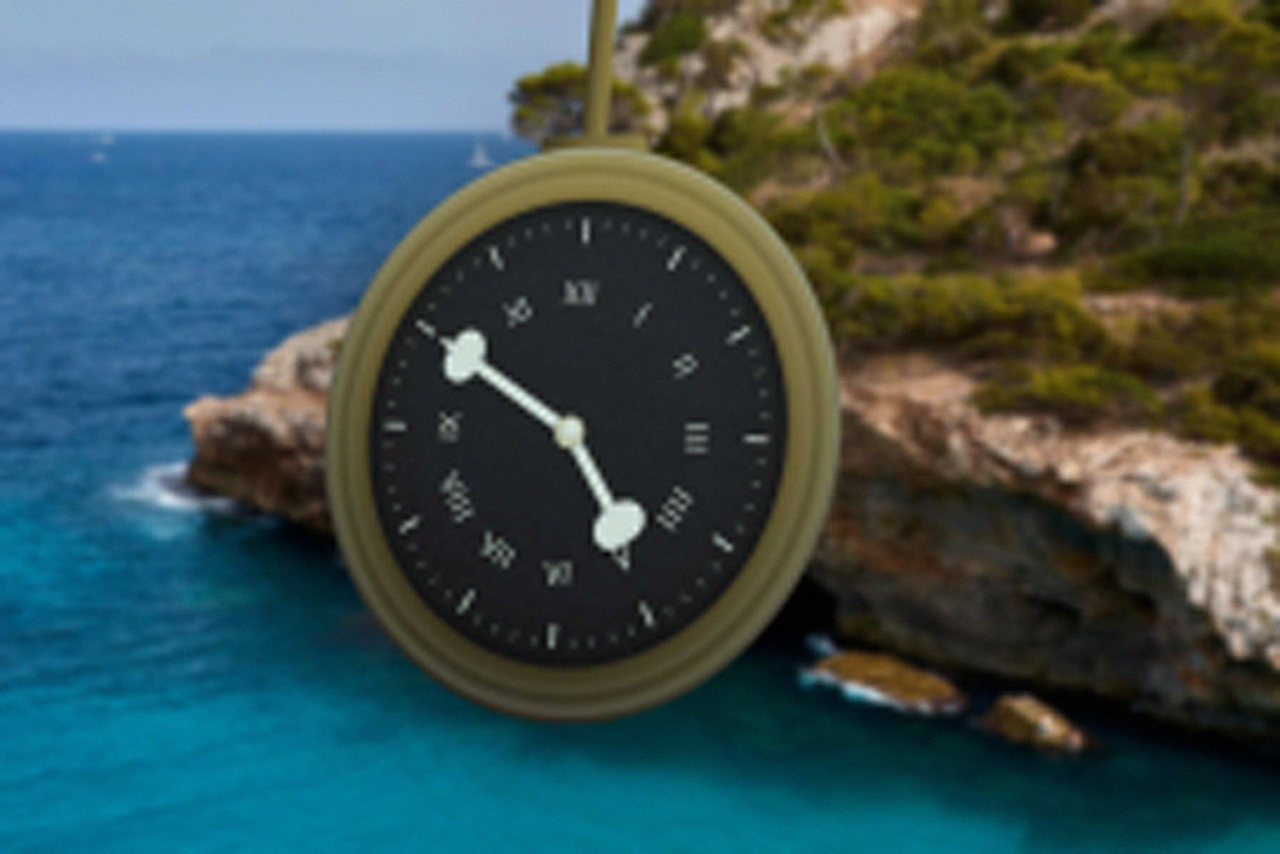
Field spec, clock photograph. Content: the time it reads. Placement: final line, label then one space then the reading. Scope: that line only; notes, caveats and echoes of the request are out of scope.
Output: 4:50
